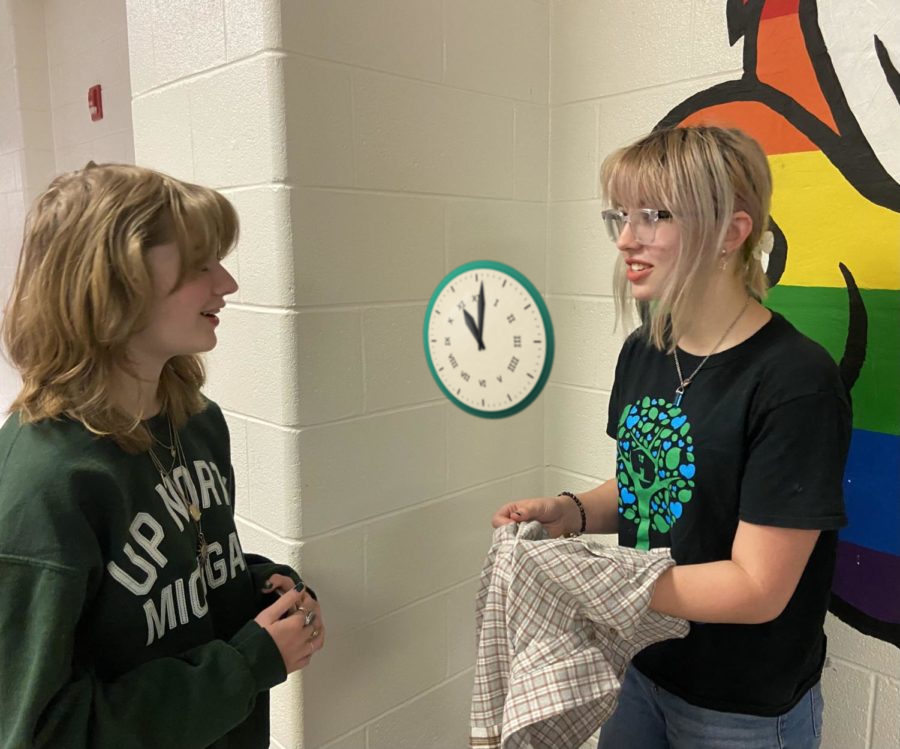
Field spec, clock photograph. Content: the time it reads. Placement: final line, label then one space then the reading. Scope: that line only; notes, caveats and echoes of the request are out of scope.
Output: 11:01
